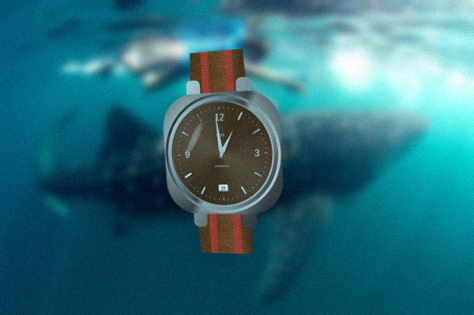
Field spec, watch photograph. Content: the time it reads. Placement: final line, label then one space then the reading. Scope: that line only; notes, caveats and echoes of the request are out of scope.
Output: 12:59
